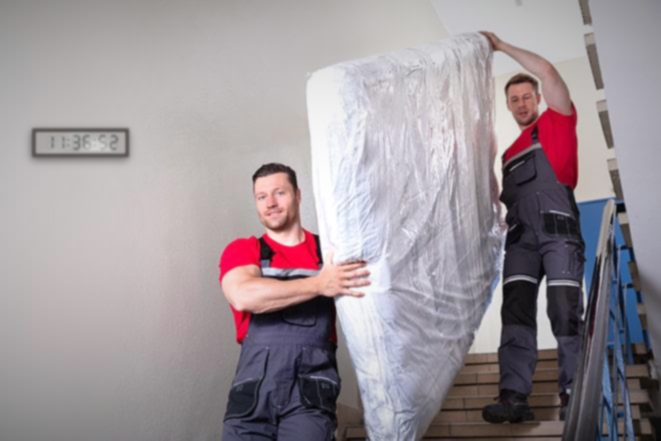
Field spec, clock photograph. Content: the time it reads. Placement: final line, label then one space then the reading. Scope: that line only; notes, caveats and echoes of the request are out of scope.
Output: 11:36:52
